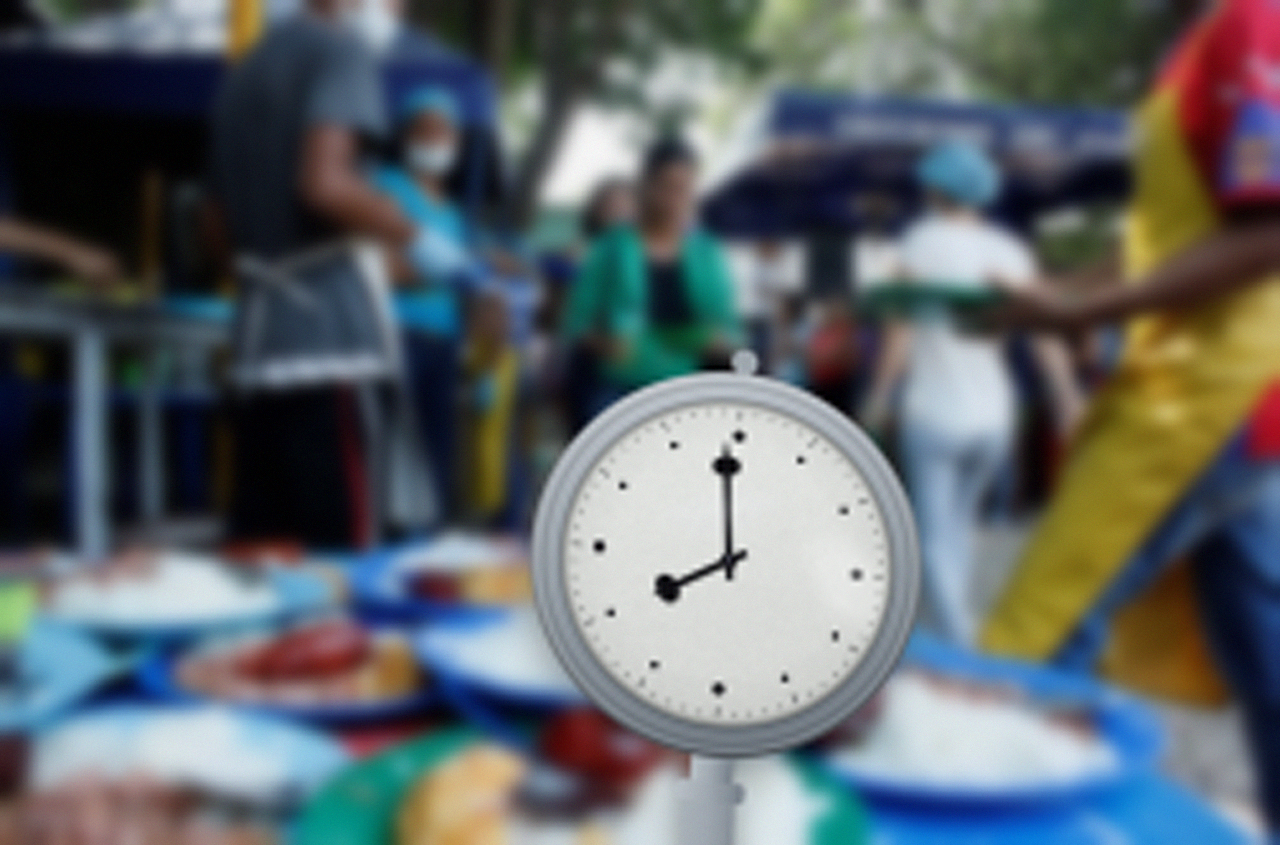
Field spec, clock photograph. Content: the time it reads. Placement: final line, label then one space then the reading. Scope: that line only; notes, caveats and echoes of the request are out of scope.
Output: 7:59
